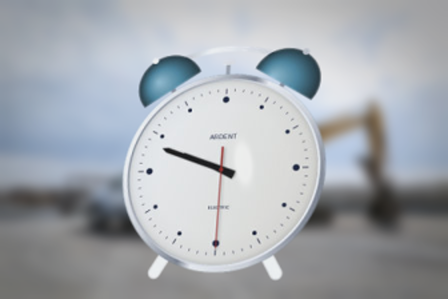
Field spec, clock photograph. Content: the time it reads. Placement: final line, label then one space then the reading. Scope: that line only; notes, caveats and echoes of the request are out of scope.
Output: 9:48:30
